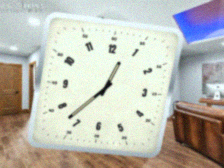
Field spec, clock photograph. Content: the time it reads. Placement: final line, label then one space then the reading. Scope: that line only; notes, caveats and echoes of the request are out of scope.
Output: 12:37
